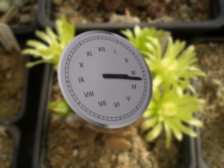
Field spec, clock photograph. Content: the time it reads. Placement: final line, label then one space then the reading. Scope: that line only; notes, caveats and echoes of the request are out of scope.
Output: 3:17
